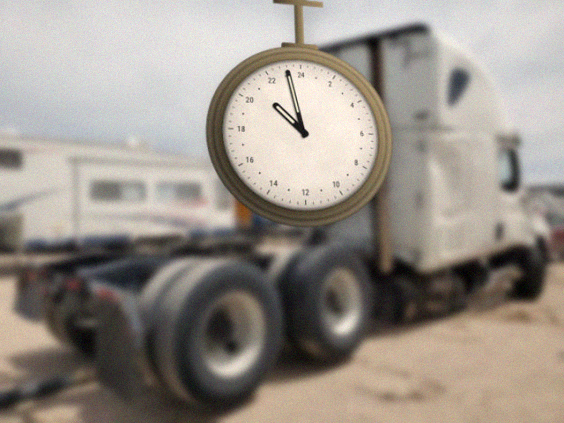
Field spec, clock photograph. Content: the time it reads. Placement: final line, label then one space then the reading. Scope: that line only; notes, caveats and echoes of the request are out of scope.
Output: 20:58
